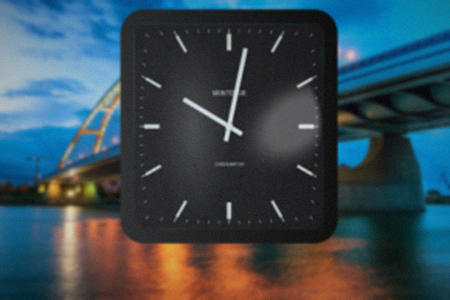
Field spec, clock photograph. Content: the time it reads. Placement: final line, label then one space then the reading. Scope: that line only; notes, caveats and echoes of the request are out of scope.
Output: 10:02
